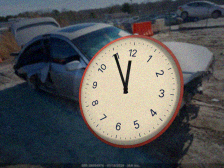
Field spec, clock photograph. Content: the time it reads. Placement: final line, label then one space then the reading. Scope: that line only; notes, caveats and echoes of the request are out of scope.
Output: 11:55
